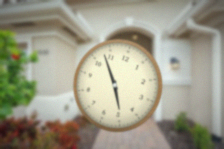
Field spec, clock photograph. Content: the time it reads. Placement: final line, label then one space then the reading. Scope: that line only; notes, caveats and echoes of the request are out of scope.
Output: 4:53
